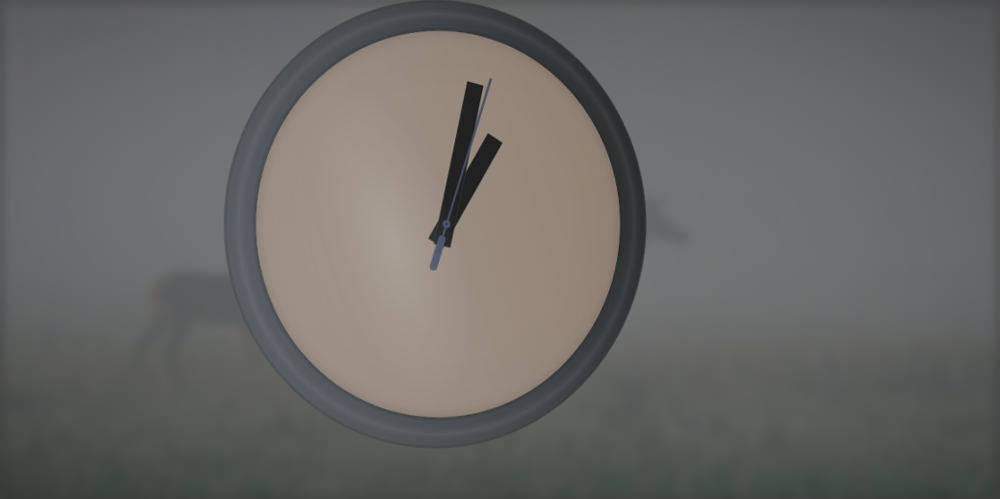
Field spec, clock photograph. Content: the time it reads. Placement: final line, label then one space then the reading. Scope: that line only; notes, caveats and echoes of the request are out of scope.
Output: 1:02:03
